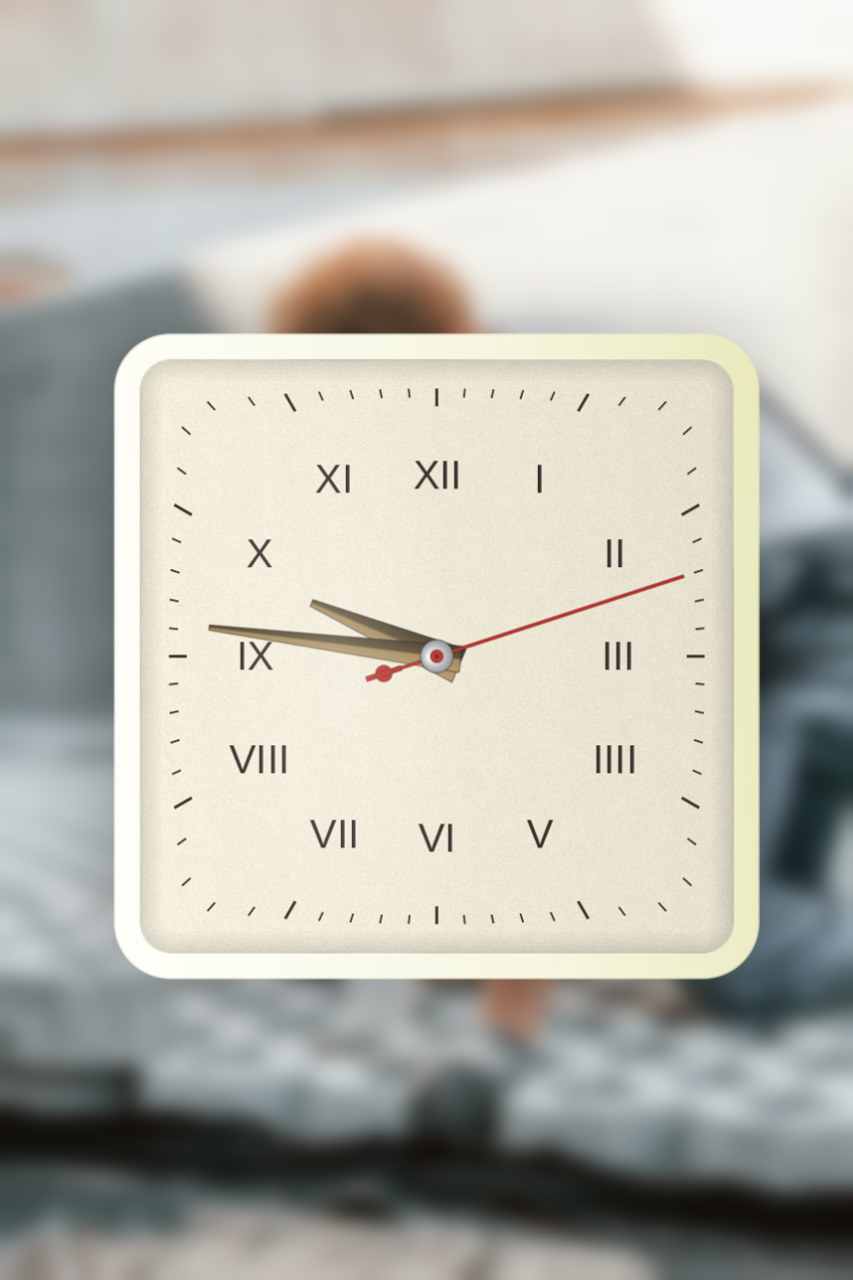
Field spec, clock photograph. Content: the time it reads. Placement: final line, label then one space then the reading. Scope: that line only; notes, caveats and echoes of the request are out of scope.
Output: 9:46:12
